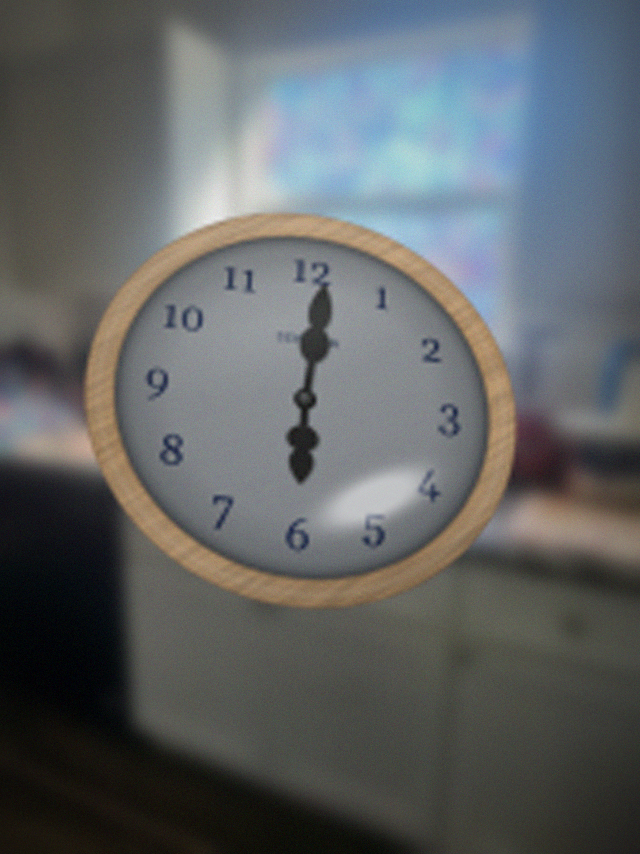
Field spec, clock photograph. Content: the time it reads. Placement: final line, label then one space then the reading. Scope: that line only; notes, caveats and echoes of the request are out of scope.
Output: 6:01
